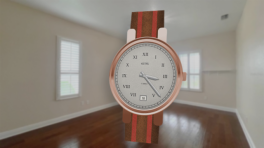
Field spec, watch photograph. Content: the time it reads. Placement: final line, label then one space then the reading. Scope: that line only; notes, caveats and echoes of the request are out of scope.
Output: 3:23
